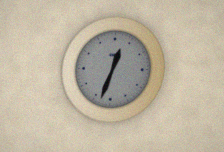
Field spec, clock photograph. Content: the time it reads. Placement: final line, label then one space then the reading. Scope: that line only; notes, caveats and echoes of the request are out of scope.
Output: 12:33
